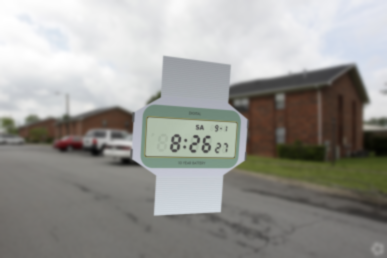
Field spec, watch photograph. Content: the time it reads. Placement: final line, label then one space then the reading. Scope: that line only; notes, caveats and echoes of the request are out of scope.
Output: 8:26:27
